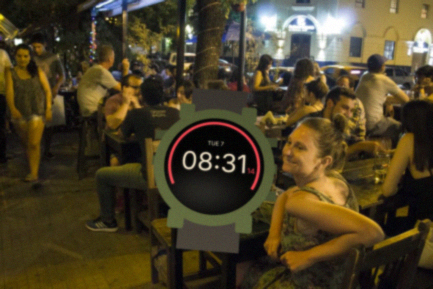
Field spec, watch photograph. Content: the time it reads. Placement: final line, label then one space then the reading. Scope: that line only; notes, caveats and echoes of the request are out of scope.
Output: 8:31
